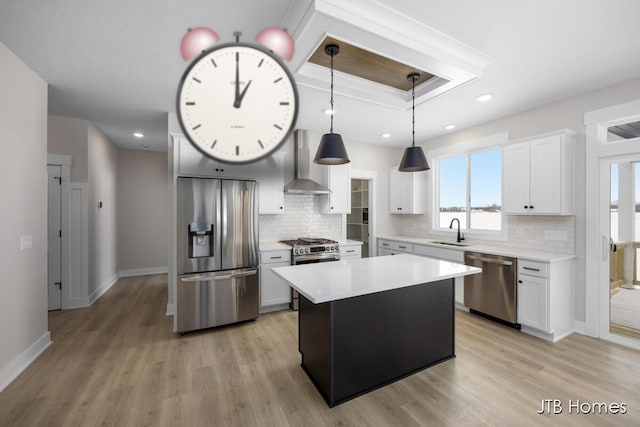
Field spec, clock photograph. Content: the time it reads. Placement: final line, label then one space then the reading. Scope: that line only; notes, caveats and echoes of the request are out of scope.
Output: 1:00
